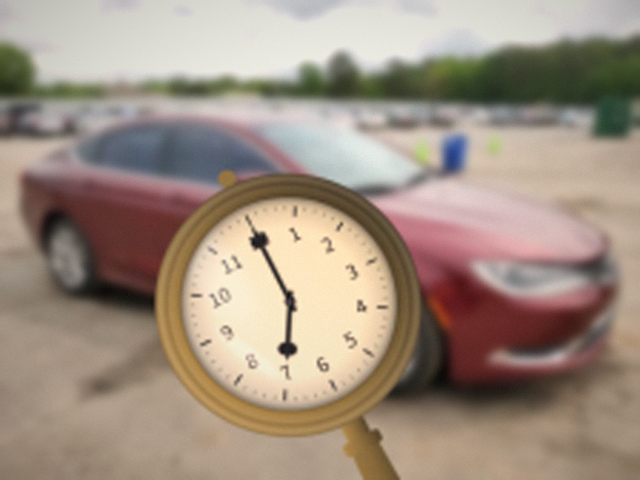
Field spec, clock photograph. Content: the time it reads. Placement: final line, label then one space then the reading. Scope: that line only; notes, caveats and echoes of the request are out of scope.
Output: 7:00
